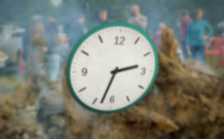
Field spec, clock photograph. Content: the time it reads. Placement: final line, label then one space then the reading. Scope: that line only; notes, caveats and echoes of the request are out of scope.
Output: 2:33
